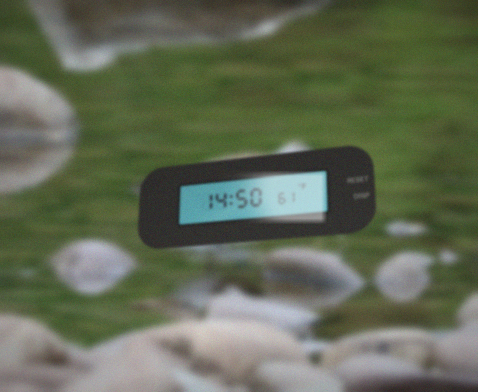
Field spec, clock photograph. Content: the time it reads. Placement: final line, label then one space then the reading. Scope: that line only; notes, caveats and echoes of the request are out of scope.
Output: 14:50
